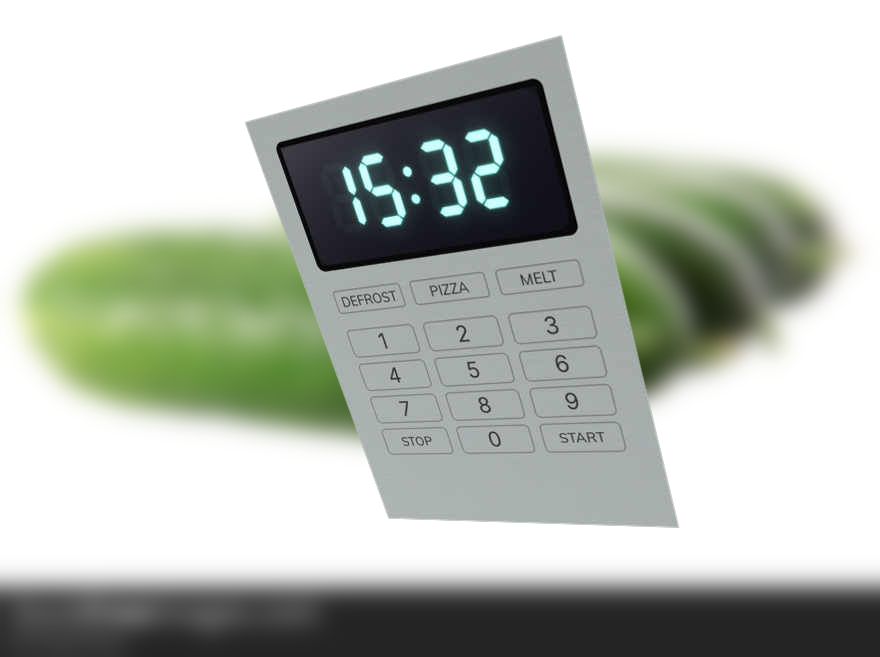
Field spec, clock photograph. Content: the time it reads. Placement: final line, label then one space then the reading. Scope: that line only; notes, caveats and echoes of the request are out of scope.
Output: 15:32
